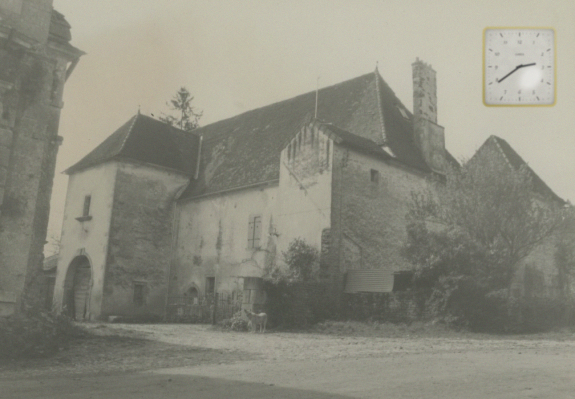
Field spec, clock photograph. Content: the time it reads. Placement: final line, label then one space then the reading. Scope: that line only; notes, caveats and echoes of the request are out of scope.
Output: 2:39
